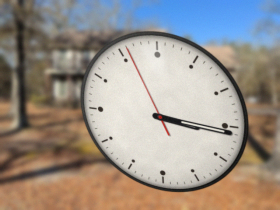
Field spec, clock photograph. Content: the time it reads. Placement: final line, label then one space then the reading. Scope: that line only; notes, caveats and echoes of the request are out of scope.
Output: 3:15:56
